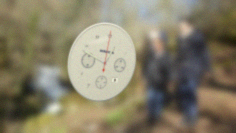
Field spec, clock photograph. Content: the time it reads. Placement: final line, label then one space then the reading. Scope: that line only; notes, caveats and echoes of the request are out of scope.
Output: 12:48
